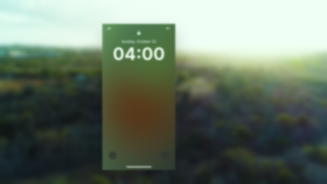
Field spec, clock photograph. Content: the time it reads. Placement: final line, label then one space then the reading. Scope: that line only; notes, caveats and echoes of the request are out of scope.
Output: 4:00
